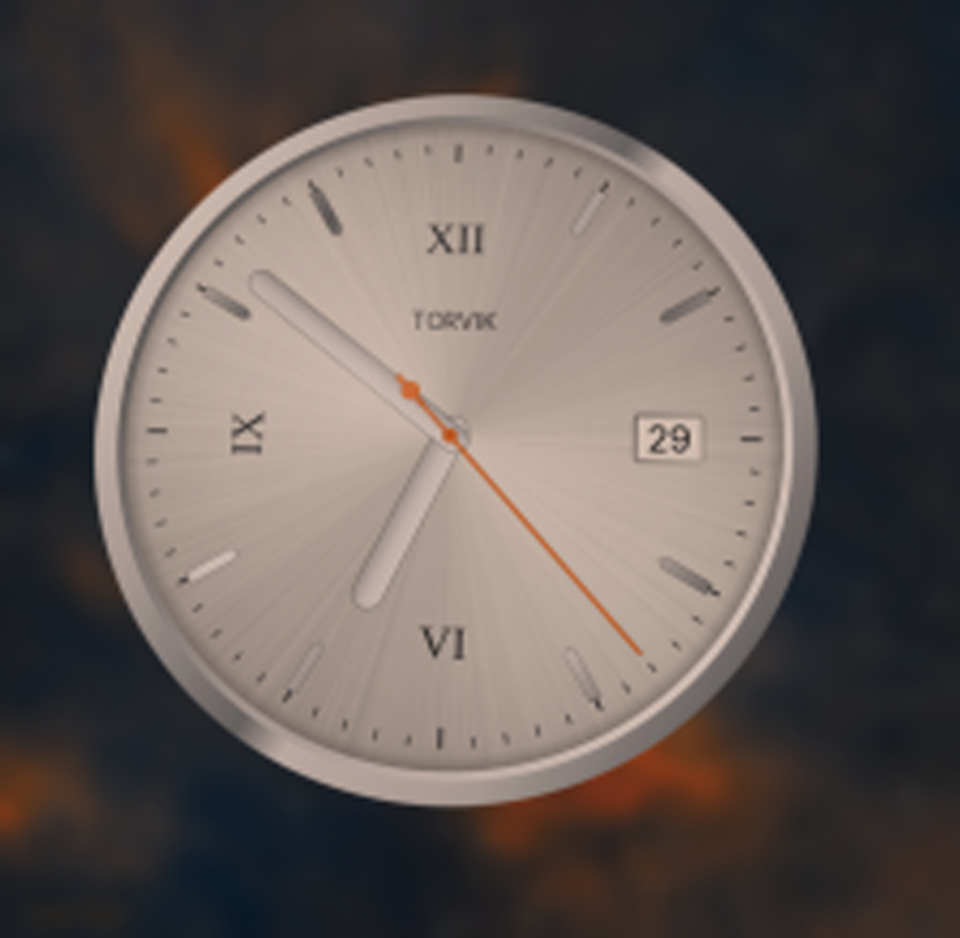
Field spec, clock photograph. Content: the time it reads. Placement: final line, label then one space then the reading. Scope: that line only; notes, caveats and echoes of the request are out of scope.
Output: 6:51:23
